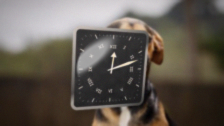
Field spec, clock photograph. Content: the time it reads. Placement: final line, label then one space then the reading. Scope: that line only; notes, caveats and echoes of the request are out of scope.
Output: 12:12
